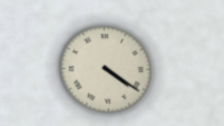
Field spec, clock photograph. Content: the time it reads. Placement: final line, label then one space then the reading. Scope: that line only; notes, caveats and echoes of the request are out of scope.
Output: 4:21
